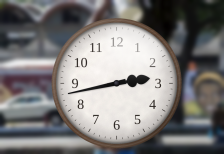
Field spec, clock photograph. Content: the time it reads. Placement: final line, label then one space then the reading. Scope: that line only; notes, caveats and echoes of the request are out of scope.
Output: 2:43
